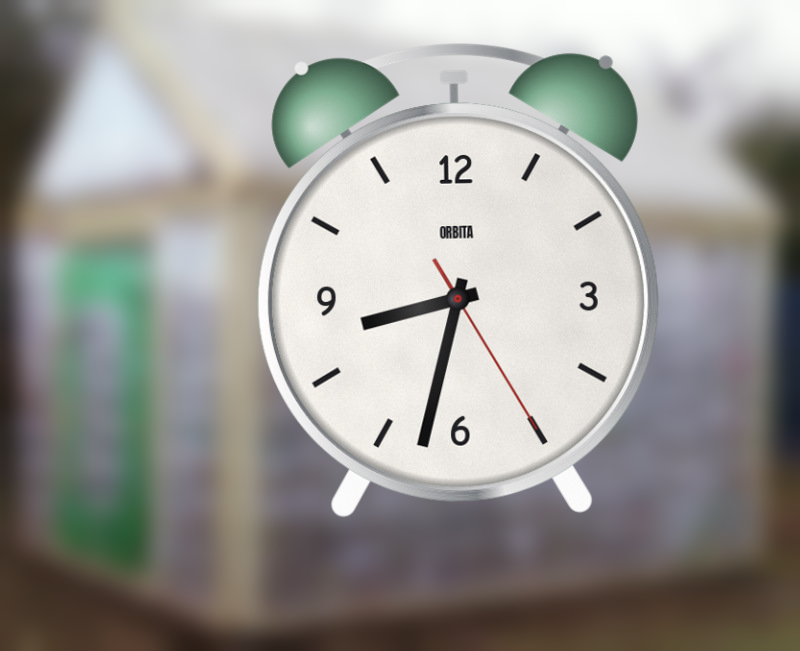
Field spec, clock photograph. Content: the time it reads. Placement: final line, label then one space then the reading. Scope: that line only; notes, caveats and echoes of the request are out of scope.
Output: 8:32:25
